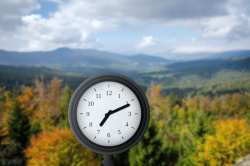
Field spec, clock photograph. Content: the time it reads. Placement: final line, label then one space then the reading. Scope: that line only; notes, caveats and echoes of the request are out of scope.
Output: 7:11
